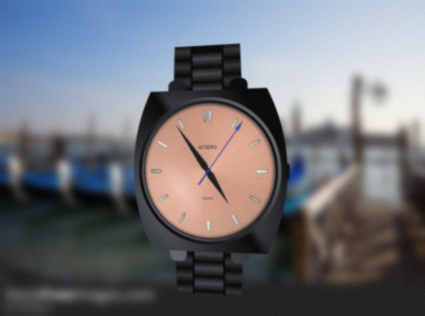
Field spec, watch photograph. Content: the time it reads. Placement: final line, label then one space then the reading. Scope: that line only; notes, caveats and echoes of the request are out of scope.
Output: 4:54:06
